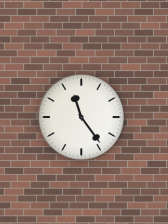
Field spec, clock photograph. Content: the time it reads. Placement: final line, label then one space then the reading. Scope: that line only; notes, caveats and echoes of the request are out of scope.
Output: 11:24
